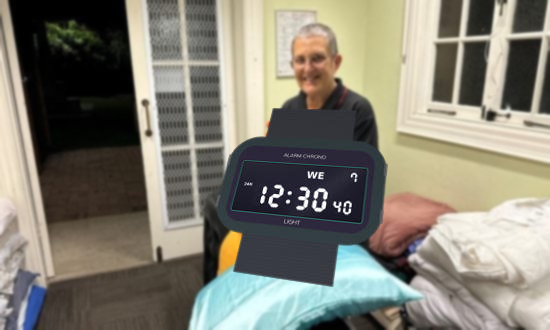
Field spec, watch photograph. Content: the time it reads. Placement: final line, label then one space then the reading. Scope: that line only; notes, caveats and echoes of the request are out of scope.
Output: 12:30:40
